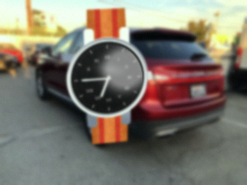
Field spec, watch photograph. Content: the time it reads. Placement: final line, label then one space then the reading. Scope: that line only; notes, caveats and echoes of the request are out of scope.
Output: 6:45
